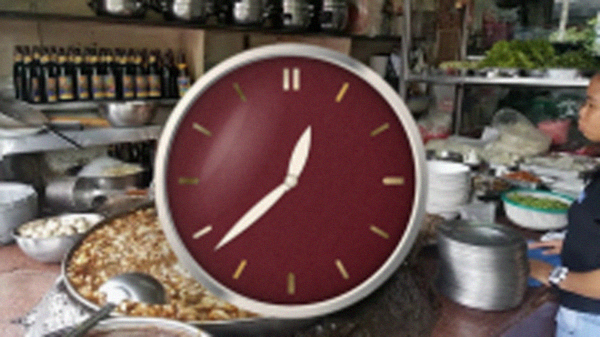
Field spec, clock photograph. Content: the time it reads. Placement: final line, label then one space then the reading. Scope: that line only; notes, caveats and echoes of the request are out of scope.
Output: 12:38
